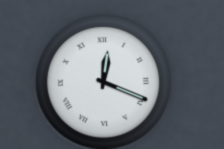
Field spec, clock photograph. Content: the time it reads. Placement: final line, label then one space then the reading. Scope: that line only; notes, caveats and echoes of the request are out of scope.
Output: 12:19
